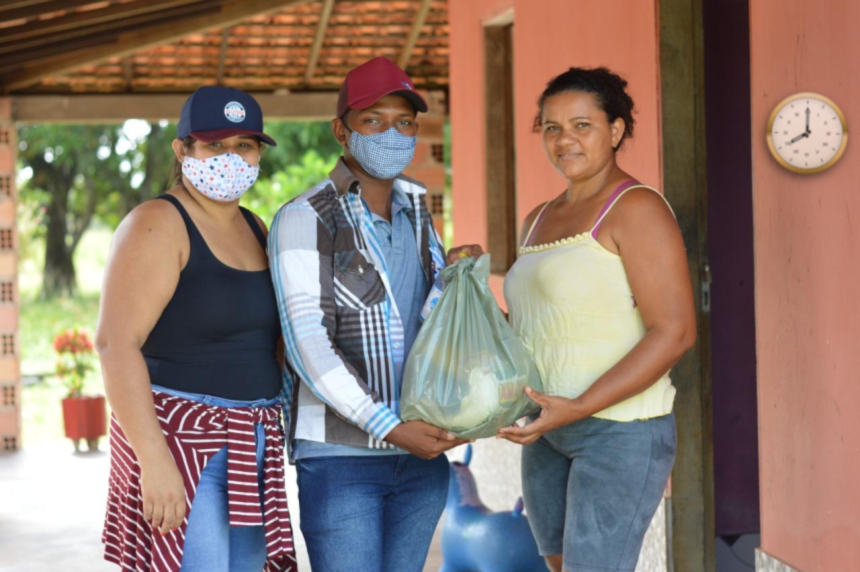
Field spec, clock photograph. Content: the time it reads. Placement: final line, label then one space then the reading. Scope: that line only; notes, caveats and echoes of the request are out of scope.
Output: 8:00
